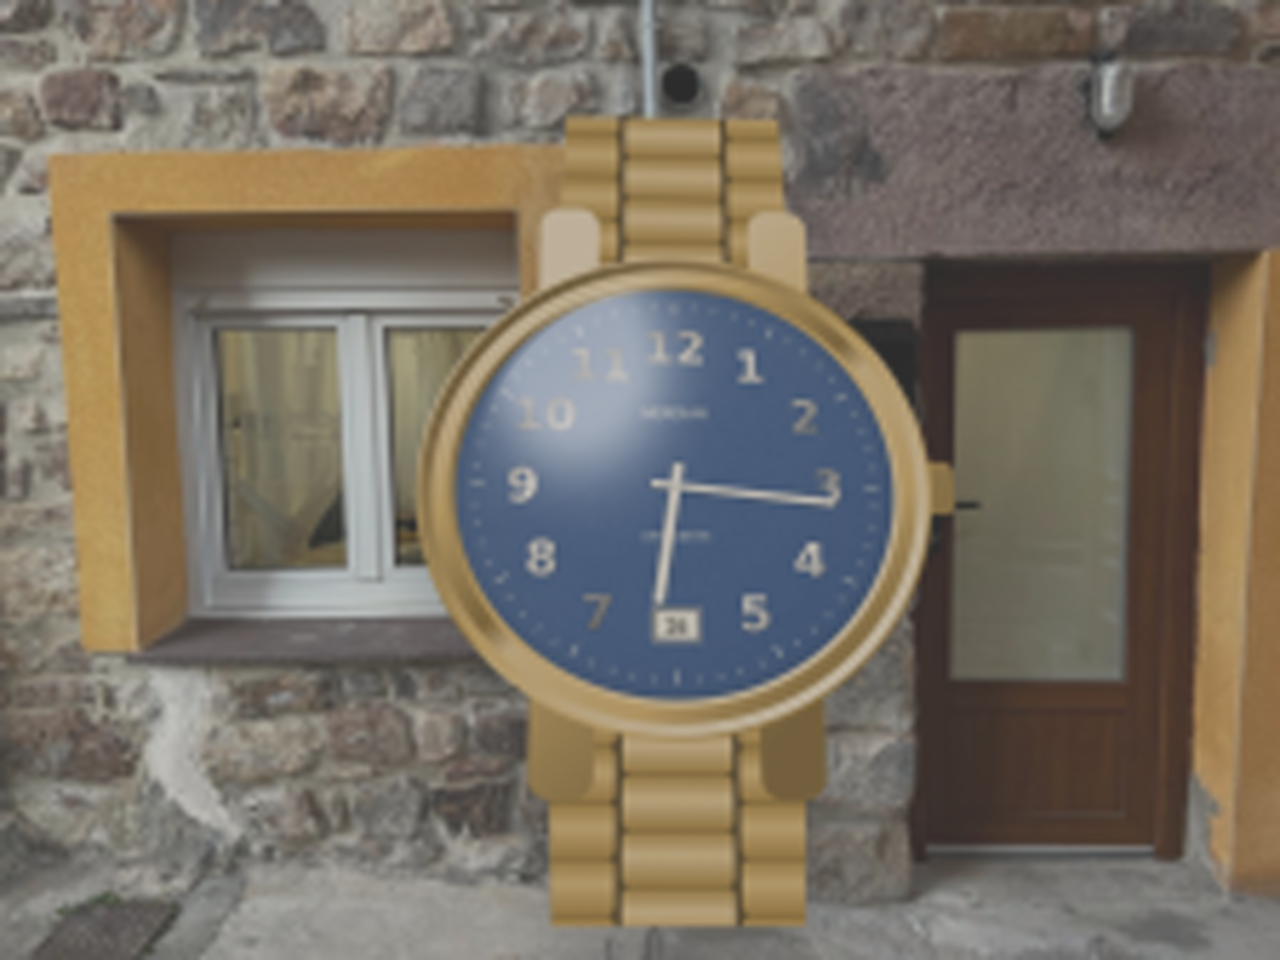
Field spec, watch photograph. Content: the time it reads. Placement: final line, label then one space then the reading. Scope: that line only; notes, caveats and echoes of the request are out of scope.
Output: 6:16
